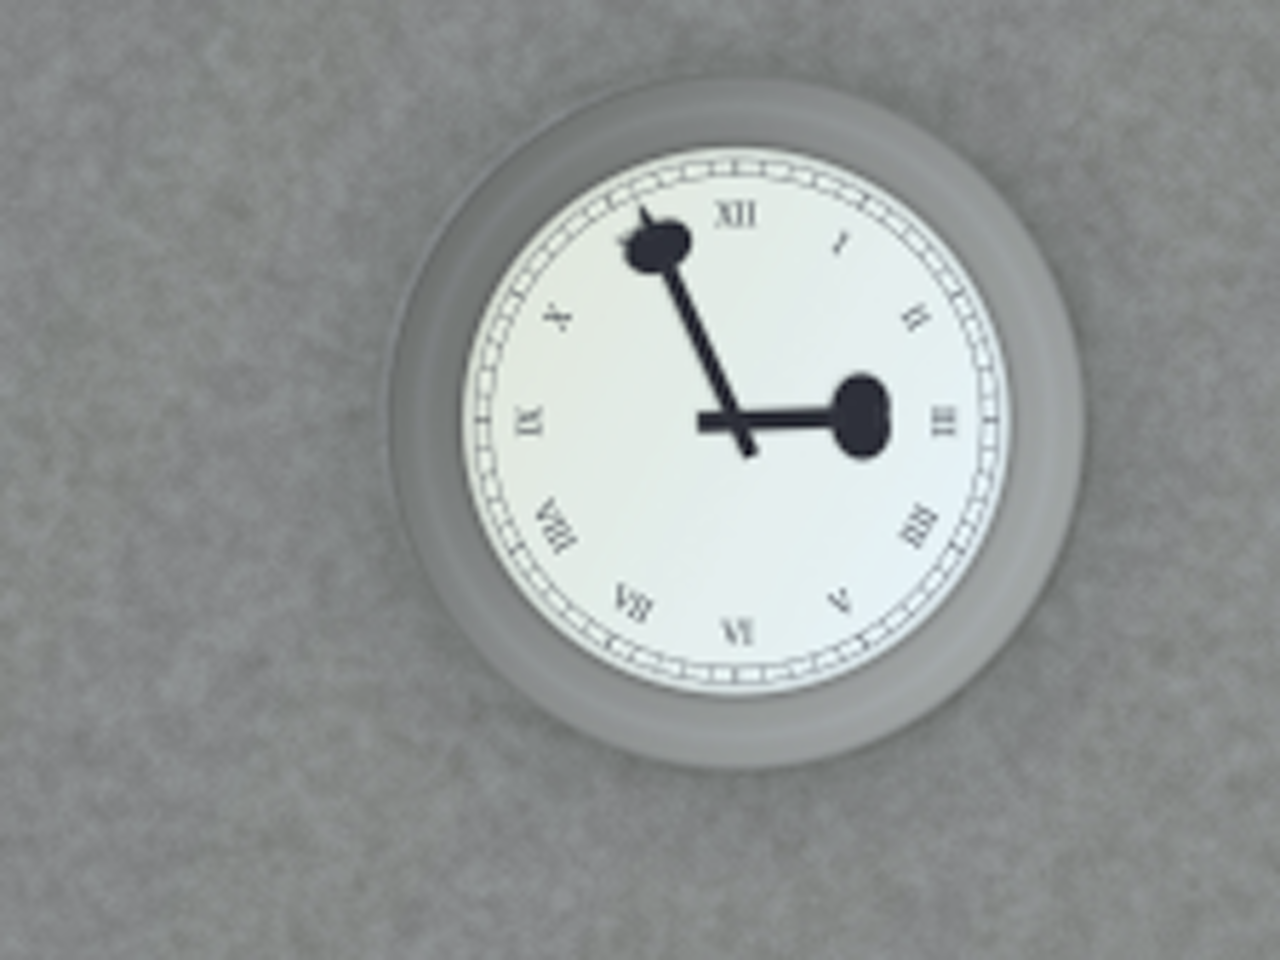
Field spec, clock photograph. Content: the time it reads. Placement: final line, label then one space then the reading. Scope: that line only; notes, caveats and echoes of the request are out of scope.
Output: 2:56
